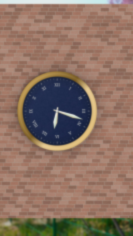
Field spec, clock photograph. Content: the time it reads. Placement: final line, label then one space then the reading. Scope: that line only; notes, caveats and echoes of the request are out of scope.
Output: 6:18
